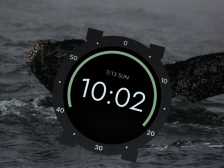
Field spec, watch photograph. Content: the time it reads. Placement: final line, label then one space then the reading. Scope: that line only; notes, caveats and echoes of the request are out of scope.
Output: 10:02
